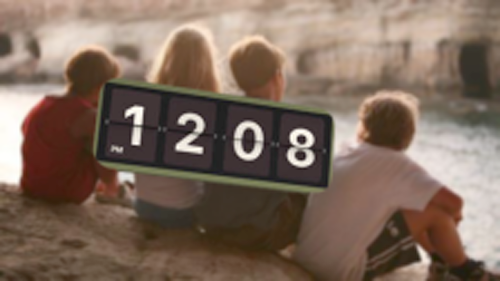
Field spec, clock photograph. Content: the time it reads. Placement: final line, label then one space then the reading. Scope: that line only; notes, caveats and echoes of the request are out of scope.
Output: 12:08
